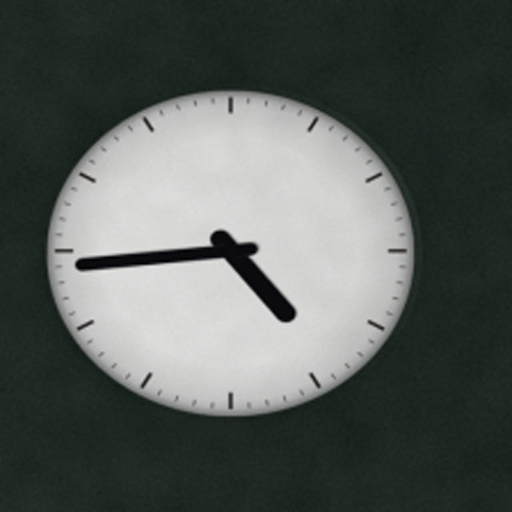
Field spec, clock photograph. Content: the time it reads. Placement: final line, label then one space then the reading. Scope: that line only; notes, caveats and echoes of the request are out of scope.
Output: 4:44
